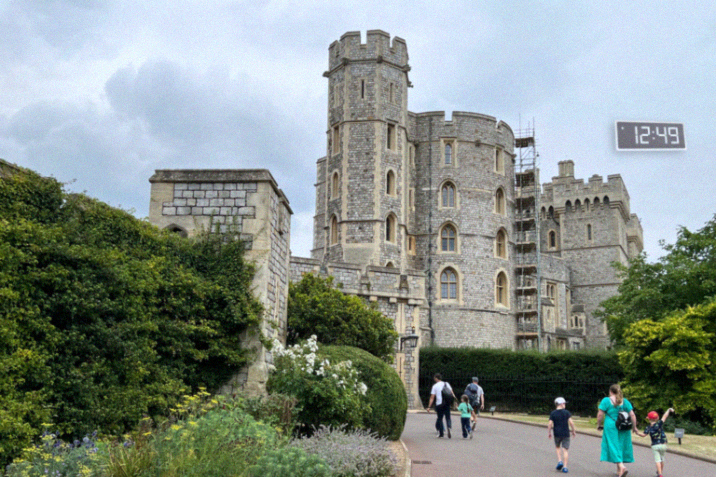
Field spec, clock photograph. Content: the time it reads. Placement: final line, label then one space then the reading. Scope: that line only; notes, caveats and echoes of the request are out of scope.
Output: 12:49
